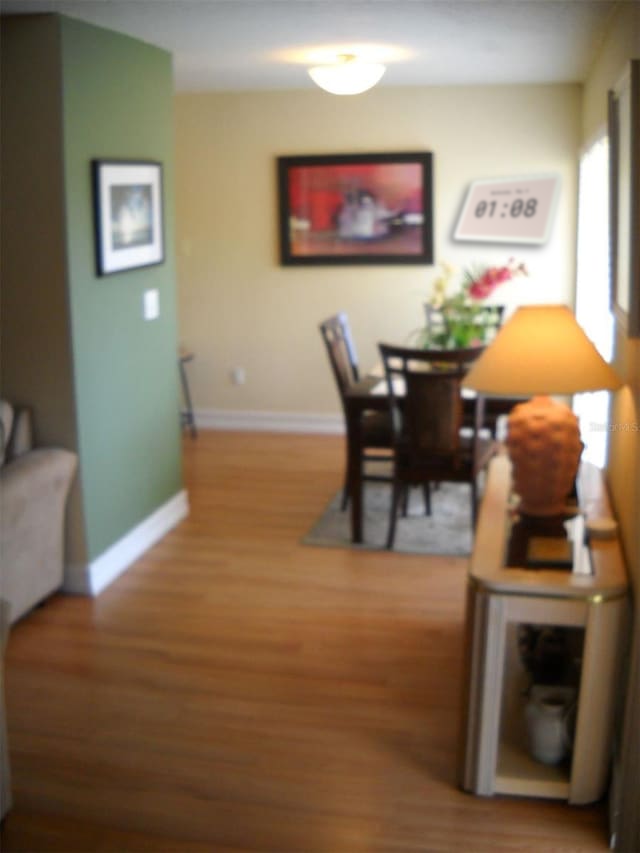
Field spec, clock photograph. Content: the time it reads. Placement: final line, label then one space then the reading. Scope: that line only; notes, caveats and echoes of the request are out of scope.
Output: 1:08
